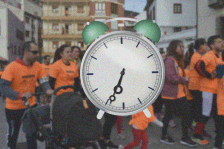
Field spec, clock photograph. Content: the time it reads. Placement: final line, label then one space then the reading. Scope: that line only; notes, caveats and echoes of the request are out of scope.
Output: 6:34
